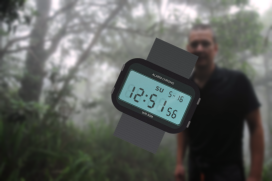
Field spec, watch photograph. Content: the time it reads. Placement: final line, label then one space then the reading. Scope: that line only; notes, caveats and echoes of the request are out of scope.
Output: 12:51:56
